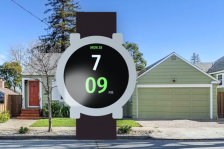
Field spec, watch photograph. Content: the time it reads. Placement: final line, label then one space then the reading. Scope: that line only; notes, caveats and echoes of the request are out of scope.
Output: 7:09
